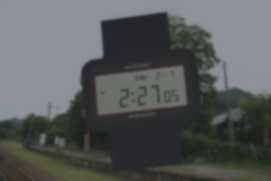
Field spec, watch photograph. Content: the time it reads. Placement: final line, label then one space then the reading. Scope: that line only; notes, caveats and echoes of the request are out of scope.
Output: 2:27:05
